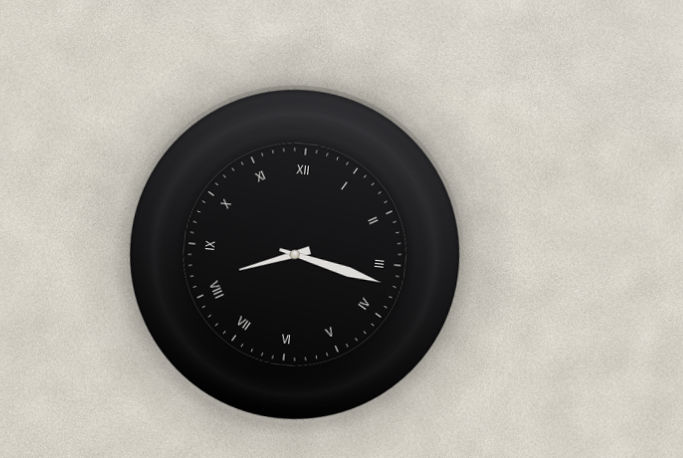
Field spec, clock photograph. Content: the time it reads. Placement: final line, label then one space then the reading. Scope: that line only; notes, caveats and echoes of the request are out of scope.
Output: 8:17
